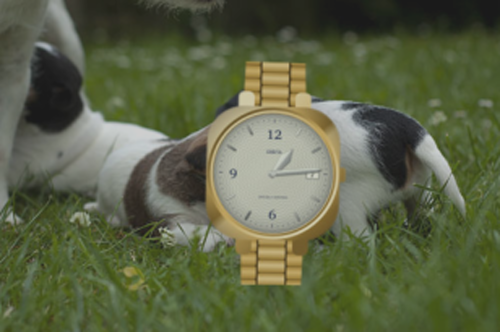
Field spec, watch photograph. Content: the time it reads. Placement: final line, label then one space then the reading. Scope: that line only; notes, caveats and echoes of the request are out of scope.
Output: 1:14
